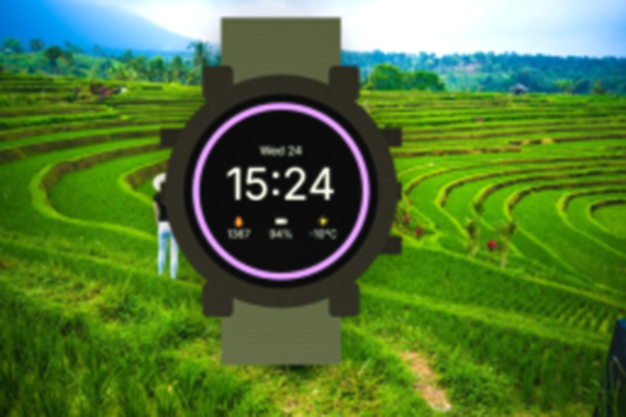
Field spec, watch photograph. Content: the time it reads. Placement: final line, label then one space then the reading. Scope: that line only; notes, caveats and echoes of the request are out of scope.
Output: 15:24
